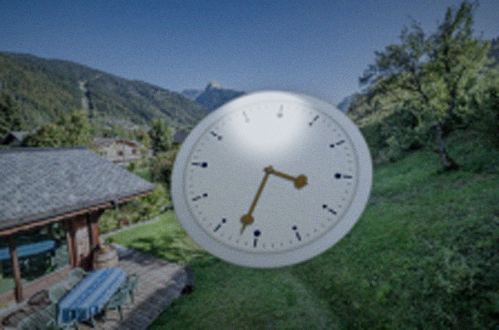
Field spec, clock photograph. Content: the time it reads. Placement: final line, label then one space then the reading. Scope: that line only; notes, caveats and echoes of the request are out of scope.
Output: 3:32
